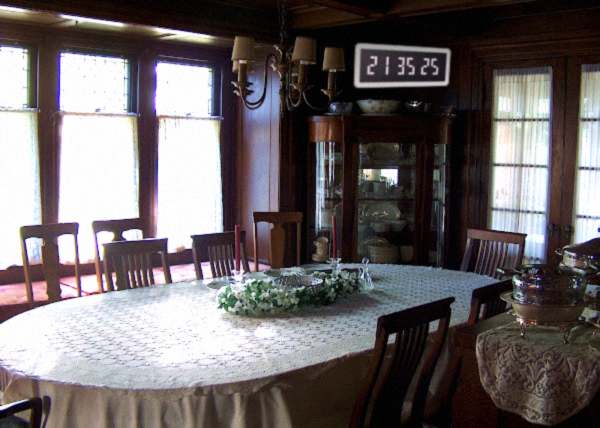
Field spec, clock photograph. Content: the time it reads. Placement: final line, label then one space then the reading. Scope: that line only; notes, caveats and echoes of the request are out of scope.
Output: 21:35:25
